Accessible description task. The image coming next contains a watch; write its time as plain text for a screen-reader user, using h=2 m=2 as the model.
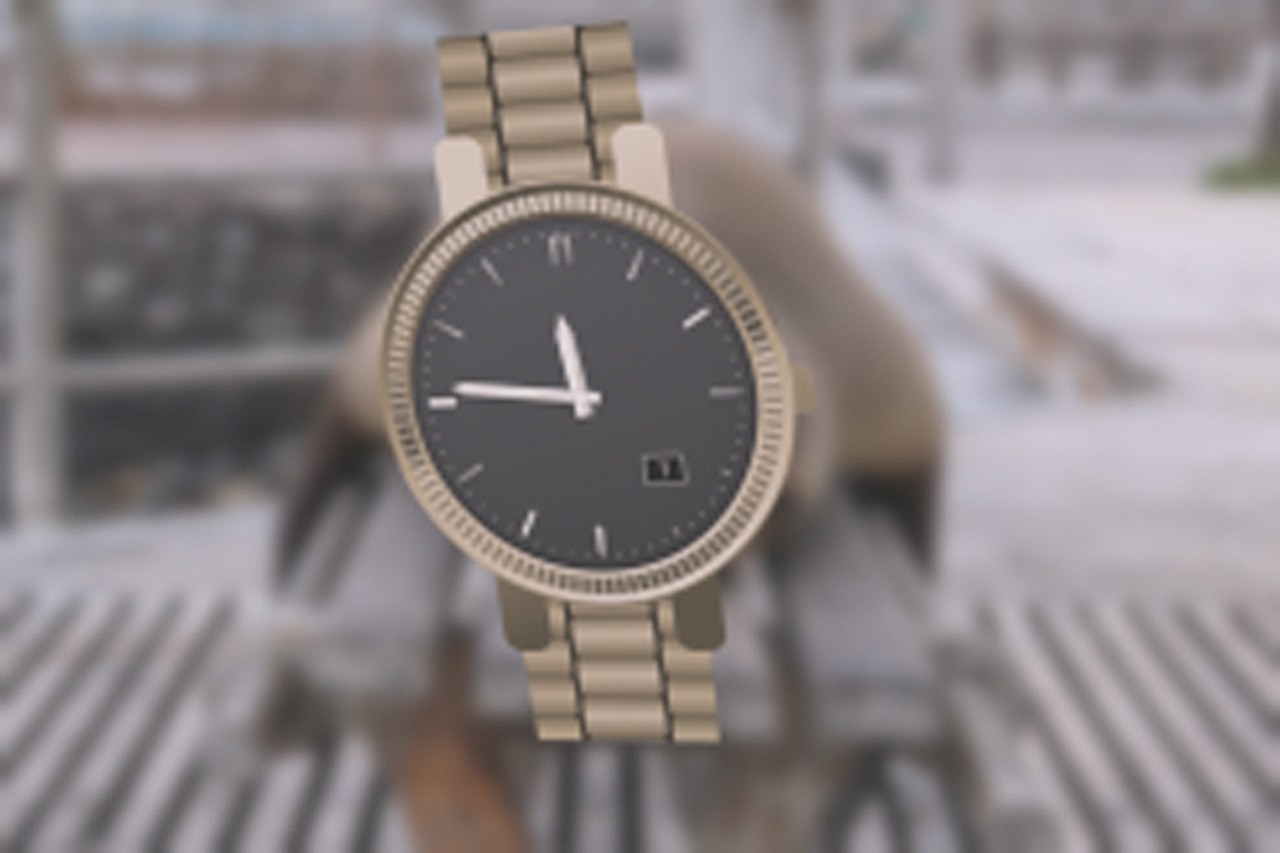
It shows h=11 m=46
